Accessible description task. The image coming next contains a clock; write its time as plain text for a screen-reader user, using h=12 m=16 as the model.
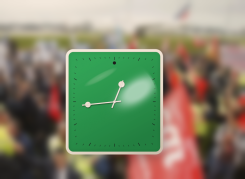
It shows h=12 m=44
